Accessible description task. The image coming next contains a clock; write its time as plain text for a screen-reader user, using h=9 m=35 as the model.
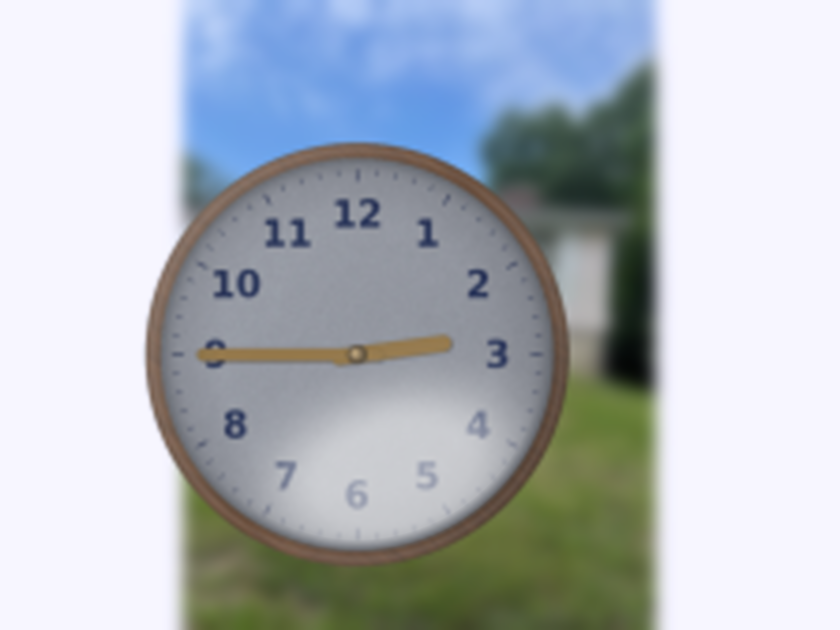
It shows h=2 m=45
